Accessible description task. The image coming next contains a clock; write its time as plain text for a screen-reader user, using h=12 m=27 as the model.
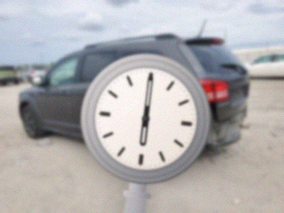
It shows h=6 m=0
